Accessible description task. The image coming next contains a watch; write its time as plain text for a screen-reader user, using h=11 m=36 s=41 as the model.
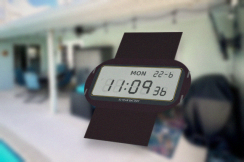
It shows h=11 m=9 s=36
